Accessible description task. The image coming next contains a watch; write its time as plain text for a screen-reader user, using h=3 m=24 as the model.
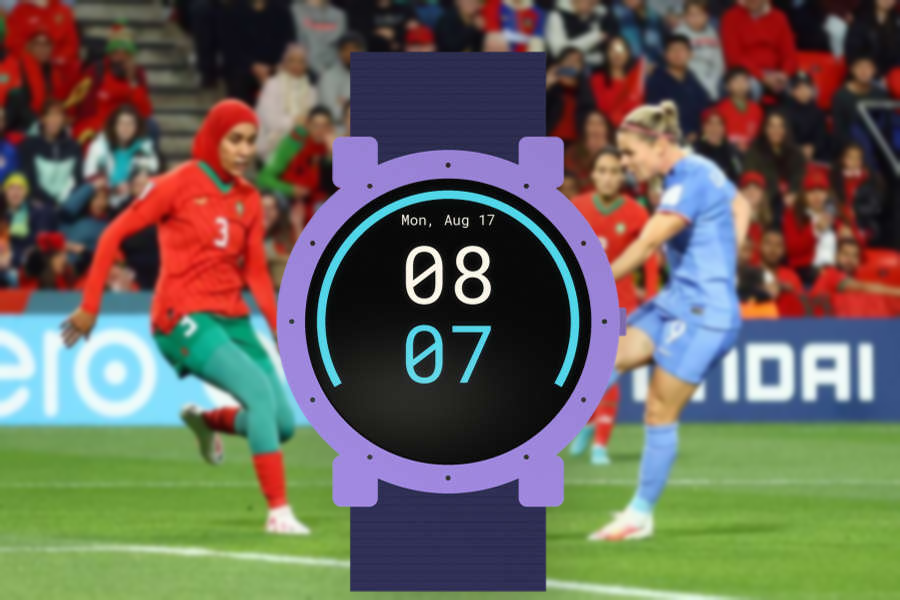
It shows h=8 m=7
